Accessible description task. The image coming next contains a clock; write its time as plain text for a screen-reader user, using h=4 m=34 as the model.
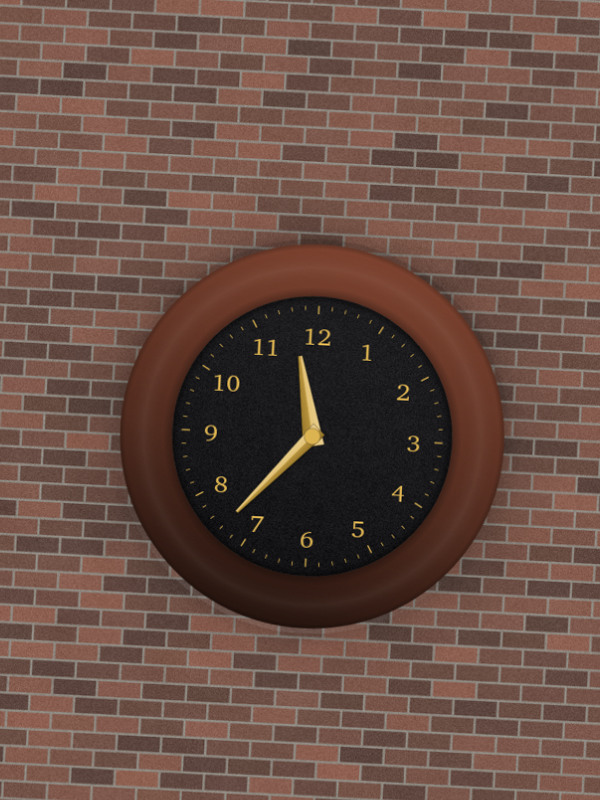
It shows h=11 m=37
